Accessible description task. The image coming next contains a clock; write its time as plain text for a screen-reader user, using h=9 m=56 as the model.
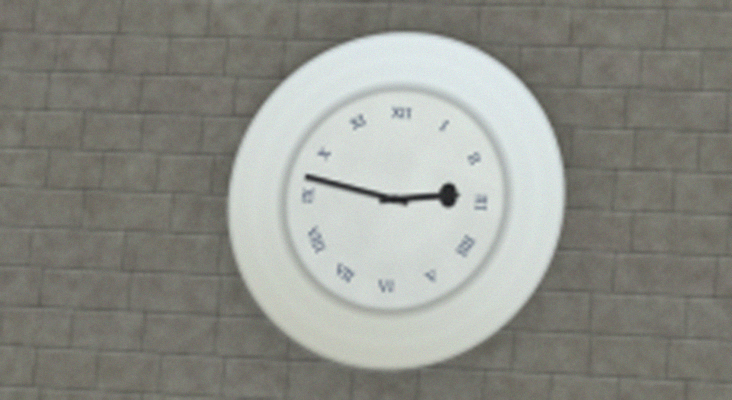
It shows h=2 m=47
